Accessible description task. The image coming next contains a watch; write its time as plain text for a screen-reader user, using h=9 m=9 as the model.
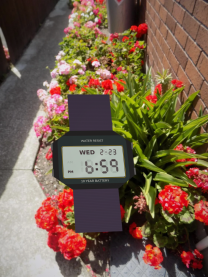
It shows h=6 m=59
